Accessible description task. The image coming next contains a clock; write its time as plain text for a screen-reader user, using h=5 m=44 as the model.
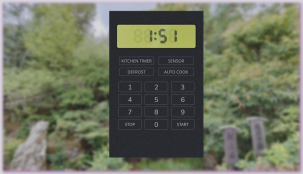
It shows h=1 m=51
